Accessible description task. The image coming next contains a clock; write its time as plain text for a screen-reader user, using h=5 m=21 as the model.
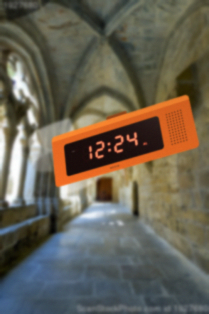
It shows h=12 m=24
